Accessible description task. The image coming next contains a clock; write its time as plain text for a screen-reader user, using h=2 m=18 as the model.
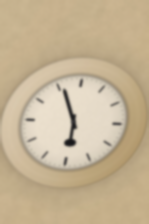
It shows h=5 m=56
